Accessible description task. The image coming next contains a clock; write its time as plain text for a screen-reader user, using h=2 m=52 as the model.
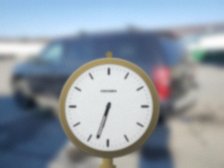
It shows h=6 m=33
